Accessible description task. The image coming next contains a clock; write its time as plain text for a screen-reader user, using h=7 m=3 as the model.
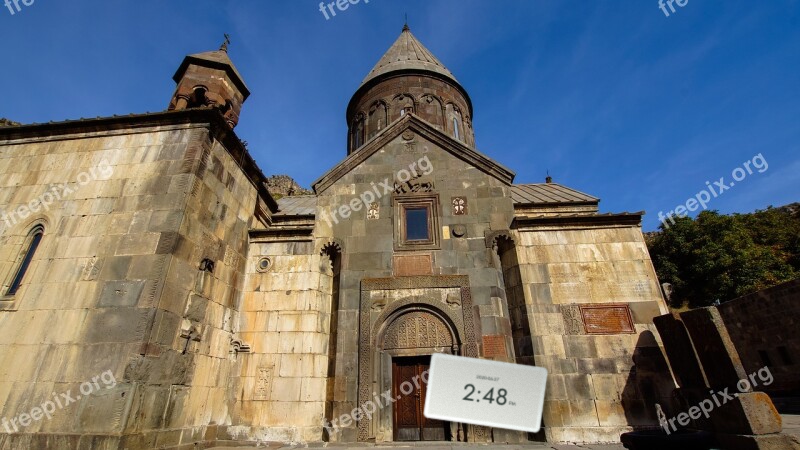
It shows h=2 m=48
